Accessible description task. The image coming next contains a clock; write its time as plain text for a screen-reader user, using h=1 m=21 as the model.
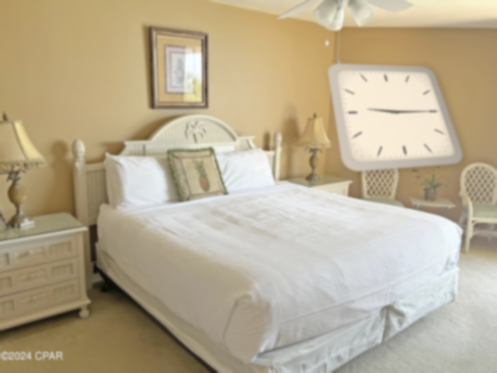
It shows h=9 m=15
